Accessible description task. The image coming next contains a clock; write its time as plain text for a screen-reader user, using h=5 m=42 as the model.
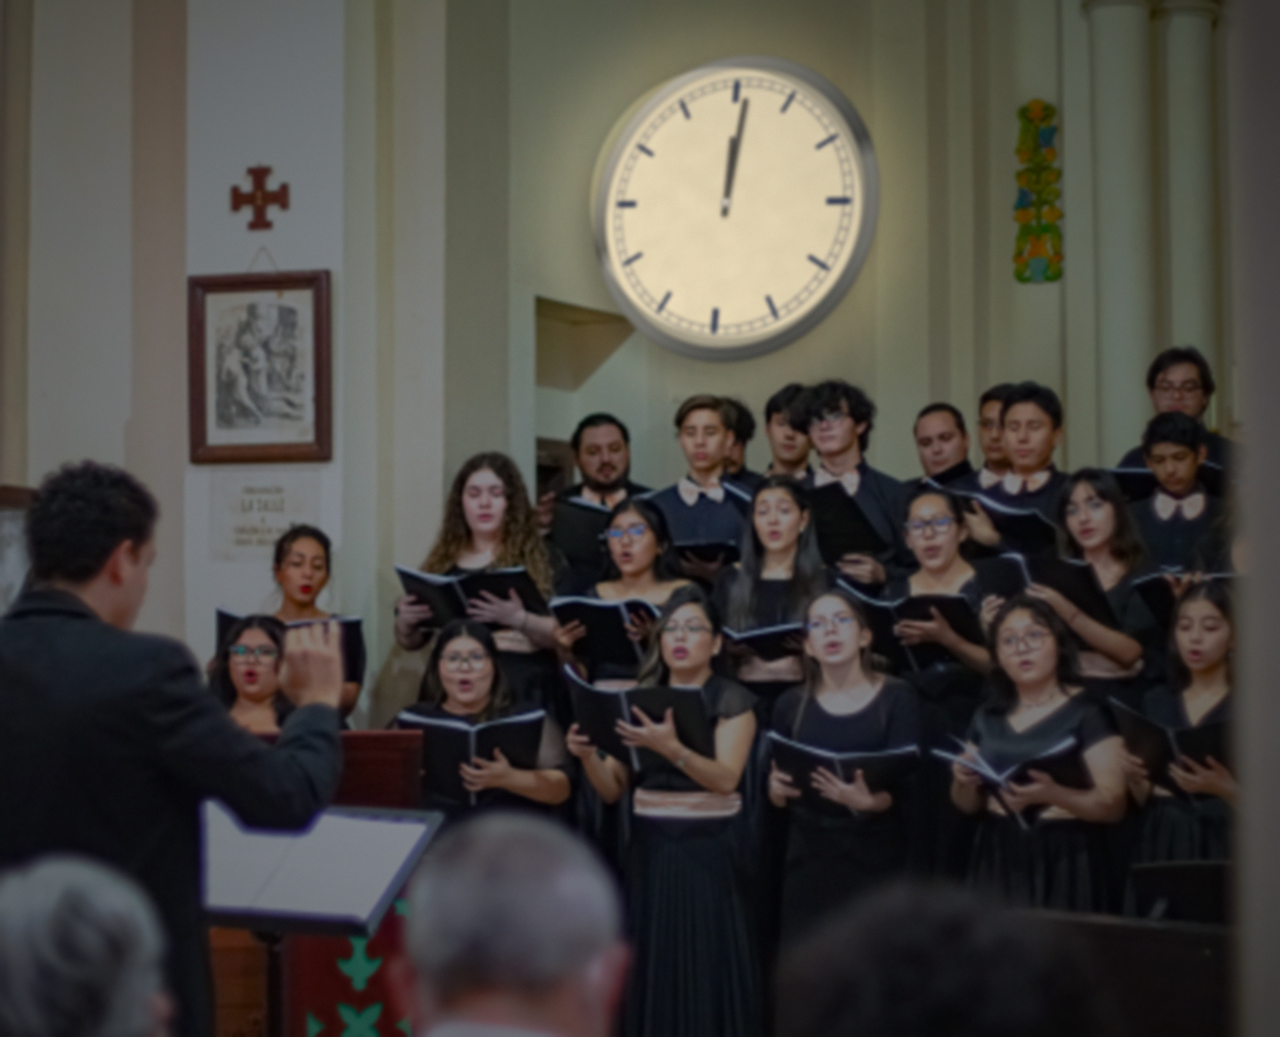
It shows h=12 m=1
